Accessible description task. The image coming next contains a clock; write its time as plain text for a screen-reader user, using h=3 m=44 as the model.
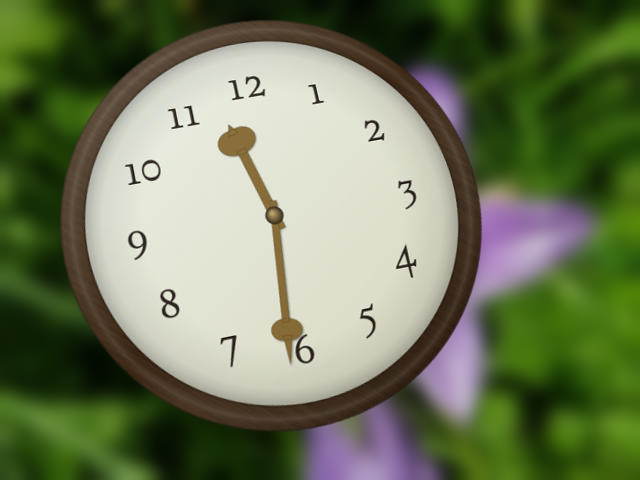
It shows h=11 m=31
